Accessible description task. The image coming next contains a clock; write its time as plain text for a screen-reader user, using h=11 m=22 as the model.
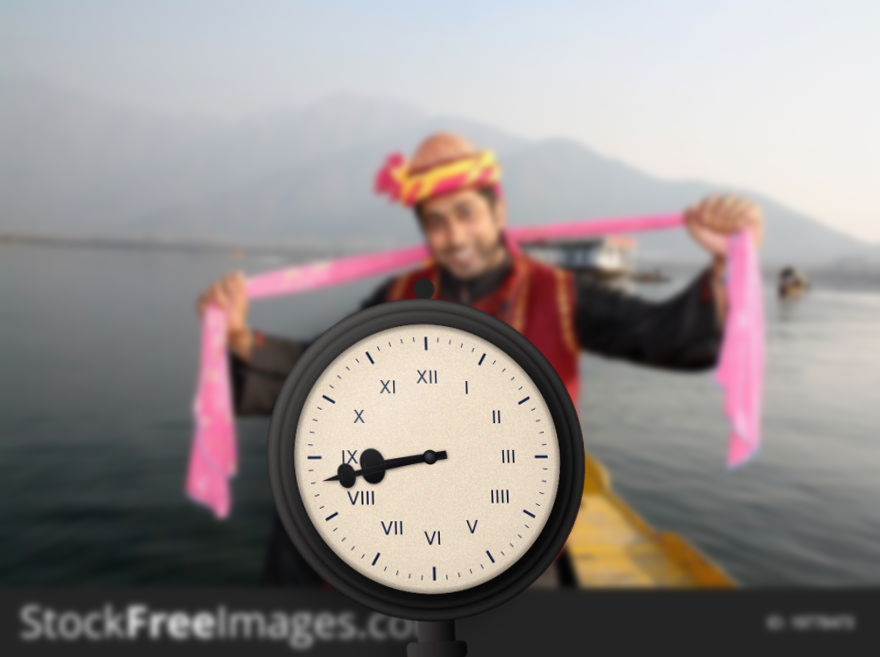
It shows h=8 m=43
